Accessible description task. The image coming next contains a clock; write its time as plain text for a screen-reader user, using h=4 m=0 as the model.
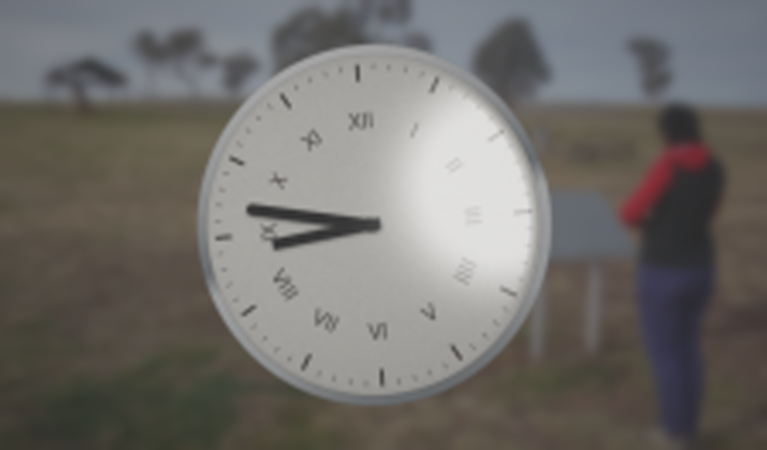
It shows h=8 m=47
